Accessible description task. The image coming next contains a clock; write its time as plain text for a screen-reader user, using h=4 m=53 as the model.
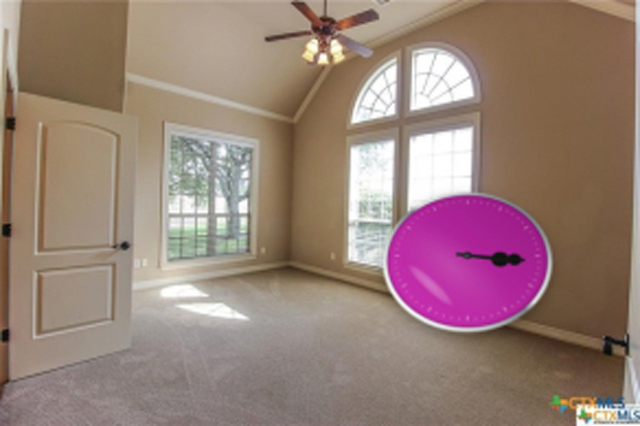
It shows h=3 m=16
